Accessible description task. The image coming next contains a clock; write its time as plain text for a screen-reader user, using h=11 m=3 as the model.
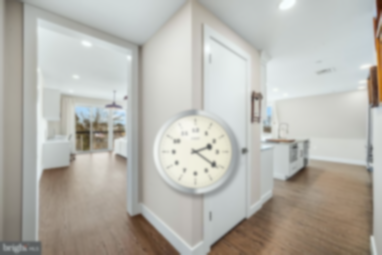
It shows h=2 m=21
